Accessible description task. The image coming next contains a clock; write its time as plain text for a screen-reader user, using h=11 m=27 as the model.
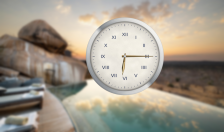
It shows h=6 m=15
